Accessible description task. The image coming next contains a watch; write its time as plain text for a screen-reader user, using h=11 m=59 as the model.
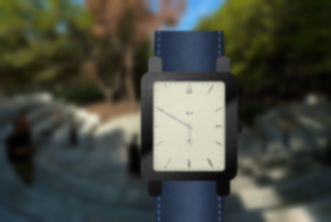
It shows h=5 m=50
